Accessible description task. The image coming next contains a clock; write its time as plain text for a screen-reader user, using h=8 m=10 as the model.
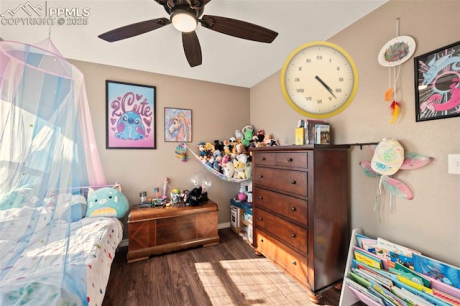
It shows h=4 m=23
